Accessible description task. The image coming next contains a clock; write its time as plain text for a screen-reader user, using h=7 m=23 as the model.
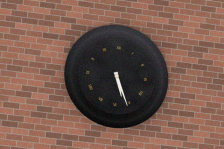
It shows h=5 m=26
